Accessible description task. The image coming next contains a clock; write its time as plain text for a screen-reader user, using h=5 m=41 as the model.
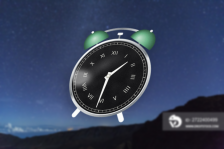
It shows h=1 m=31
